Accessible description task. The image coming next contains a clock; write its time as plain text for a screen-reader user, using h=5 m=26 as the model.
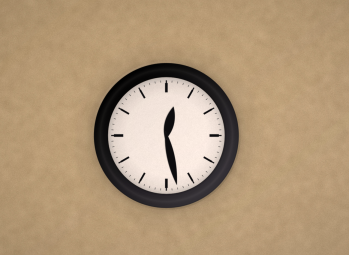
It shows h=12 m=28
